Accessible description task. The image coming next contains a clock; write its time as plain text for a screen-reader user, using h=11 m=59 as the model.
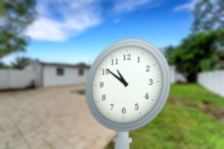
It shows h=10 m=51
